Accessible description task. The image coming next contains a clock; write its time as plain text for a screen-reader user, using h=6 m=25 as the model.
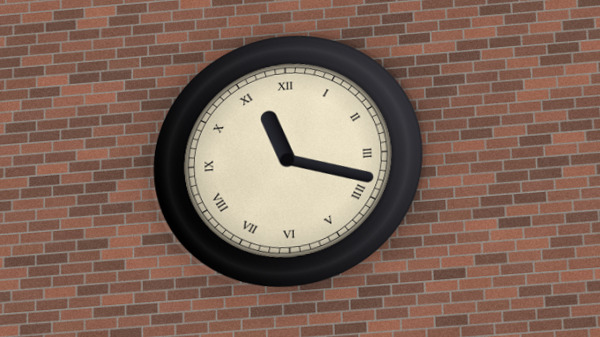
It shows h=11 m=18
